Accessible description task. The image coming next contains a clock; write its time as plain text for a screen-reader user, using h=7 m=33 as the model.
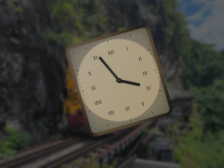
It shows h=3 m=56
